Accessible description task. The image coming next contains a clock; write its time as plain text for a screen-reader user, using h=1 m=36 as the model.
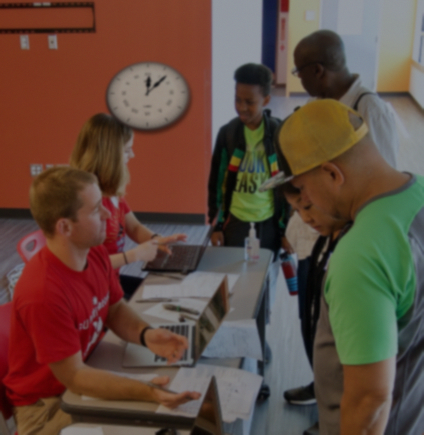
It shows h=12 m=7
